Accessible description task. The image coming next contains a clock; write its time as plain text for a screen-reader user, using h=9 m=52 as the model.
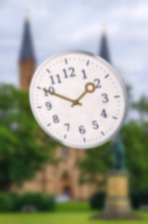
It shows h=1 m=50
